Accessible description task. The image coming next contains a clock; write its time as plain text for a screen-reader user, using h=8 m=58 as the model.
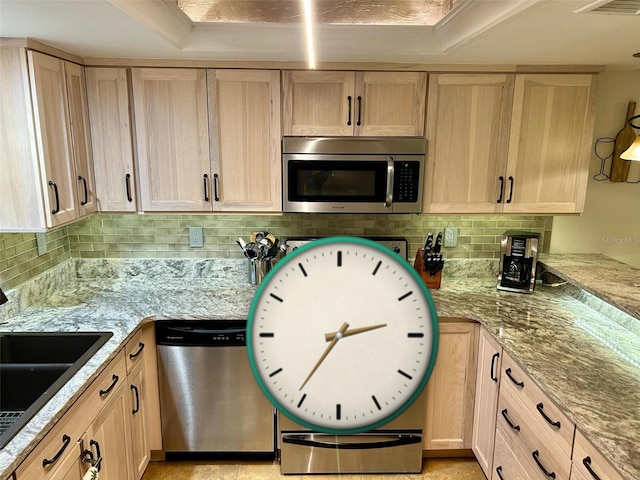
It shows h=2 m=36
